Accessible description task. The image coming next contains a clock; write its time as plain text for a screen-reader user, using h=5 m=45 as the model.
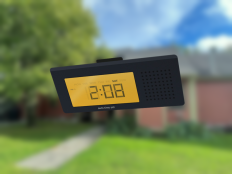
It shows h=2 m=8
